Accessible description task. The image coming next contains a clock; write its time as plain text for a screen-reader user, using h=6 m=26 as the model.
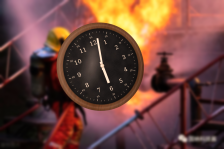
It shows h=6 m=2
